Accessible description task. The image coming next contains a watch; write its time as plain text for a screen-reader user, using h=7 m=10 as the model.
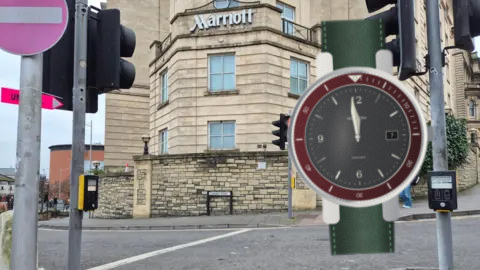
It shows h=11 m=59
